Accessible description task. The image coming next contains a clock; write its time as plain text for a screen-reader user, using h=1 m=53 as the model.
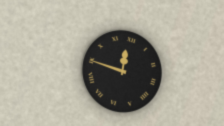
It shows h=11 m=45
